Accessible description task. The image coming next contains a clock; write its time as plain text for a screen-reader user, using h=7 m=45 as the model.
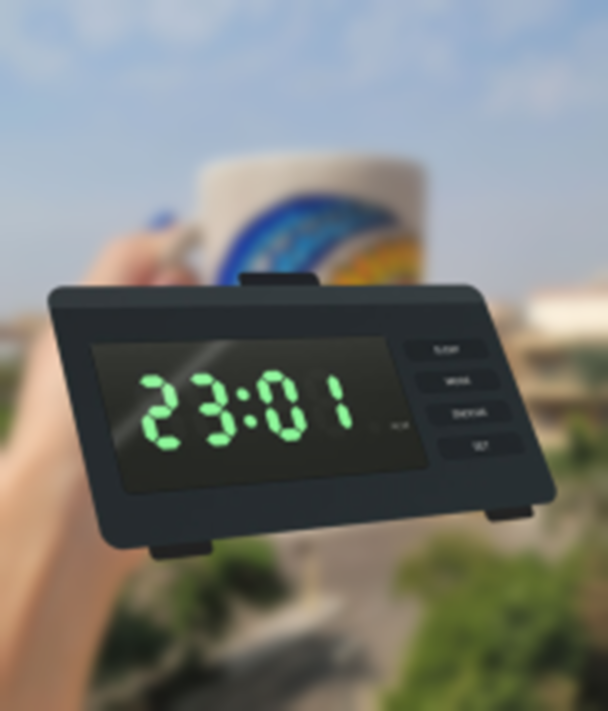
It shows h=23 m=1
